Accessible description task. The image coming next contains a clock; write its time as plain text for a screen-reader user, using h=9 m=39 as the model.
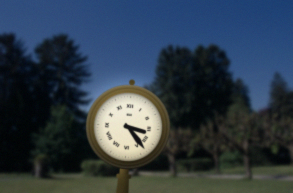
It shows h=3 m=23
